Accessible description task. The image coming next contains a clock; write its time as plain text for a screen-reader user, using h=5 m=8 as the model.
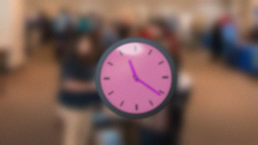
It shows h=11 m=21
